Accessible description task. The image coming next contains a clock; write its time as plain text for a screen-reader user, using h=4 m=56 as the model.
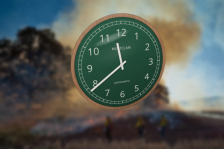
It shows h=11 m=39
